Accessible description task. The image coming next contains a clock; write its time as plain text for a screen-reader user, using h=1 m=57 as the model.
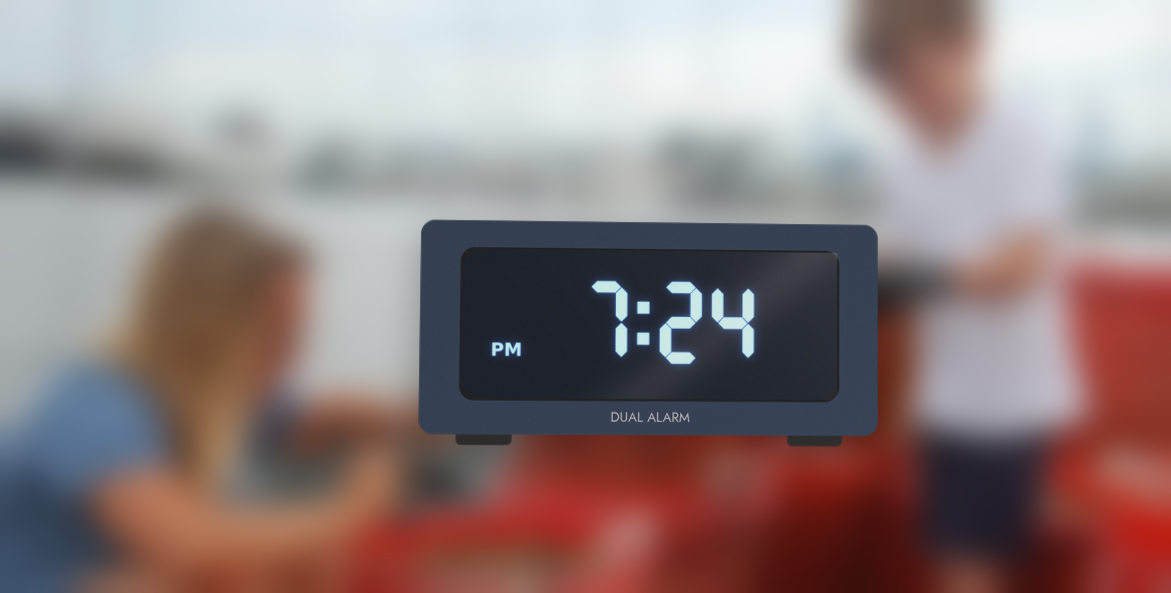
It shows h=7 m=24
